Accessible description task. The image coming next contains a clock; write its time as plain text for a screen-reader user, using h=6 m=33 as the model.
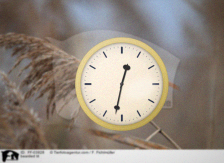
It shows h=12 m=32
